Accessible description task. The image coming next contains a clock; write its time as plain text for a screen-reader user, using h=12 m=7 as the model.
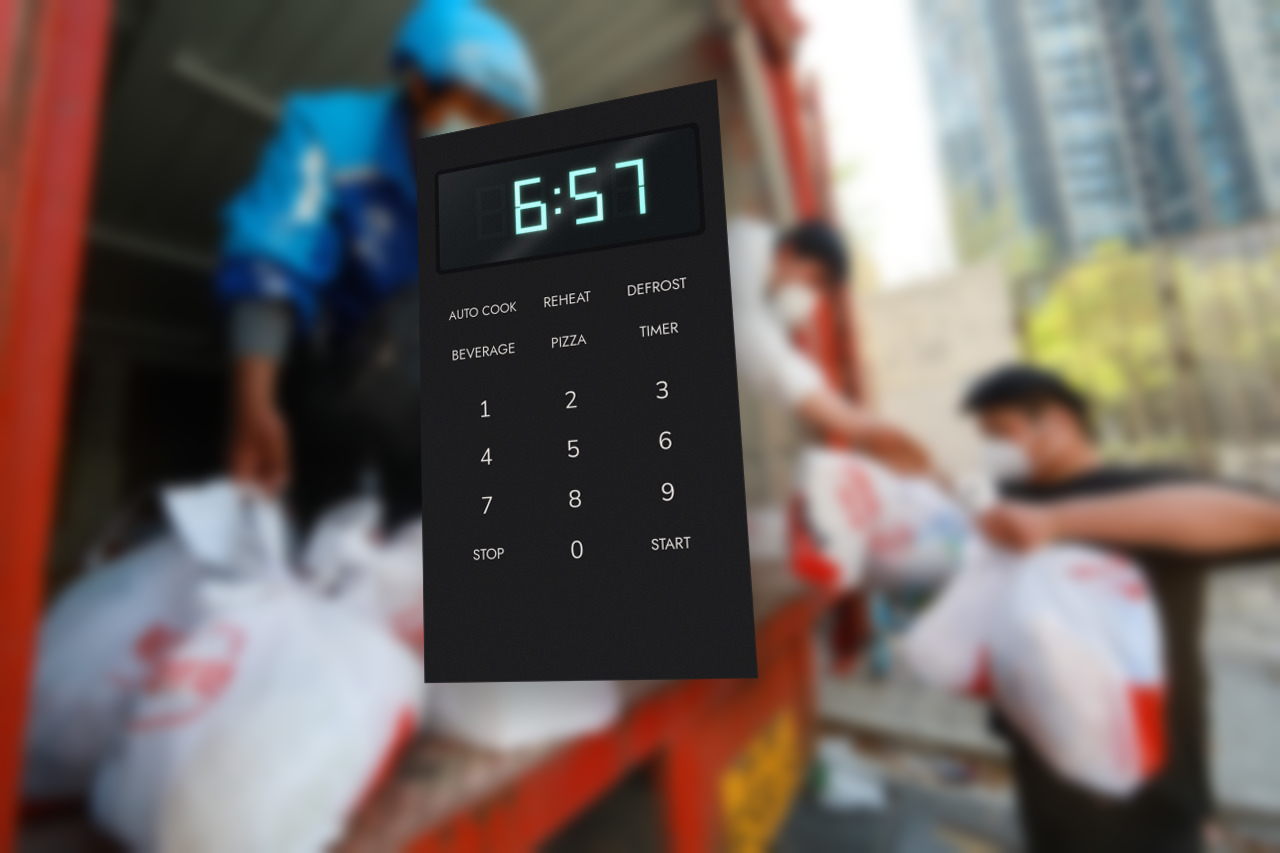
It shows h=6 m=57
